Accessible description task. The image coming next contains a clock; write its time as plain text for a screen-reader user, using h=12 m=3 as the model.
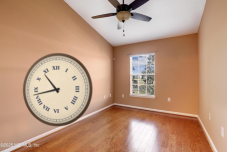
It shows h=10 m=43
